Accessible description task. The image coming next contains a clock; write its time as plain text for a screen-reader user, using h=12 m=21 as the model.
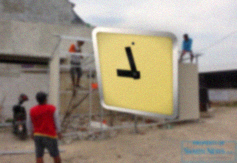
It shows h=8 m=58
